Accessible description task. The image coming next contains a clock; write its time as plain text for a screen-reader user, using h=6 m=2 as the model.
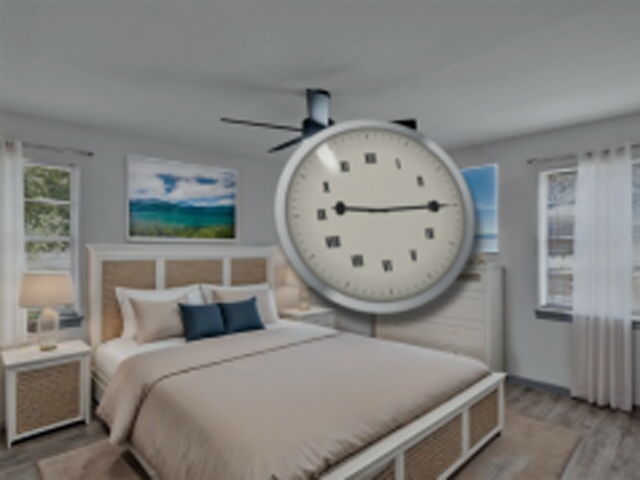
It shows h=9 m=15
